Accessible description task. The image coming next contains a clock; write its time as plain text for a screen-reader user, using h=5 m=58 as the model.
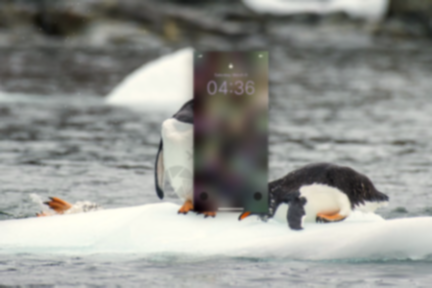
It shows h=4 m=36
